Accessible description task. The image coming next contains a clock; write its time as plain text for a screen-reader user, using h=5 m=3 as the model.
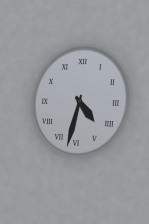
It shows h=4 m=32
